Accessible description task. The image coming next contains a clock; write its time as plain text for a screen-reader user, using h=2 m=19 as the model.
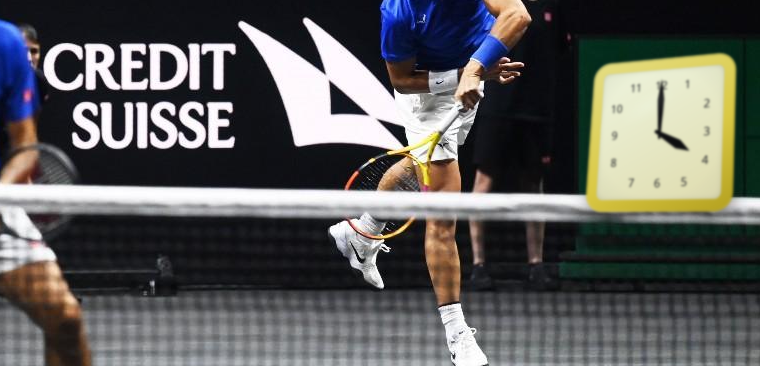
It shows h=4 m=0
